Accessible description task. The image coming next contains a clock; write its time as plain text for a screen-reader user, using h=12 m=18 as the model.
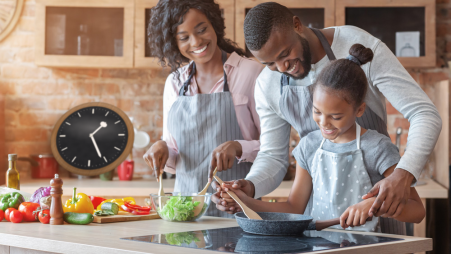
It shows h=1 m=26
